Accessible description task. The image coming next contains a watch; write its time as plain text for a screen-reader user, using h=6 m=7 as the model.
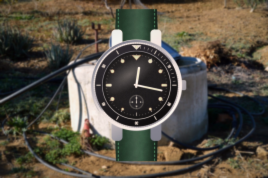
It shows h=12 m=17
